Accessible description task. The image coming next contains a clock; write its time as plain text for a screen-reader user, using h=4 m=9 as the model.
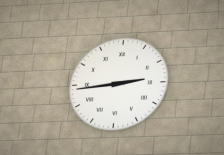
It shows h=2 m=44
